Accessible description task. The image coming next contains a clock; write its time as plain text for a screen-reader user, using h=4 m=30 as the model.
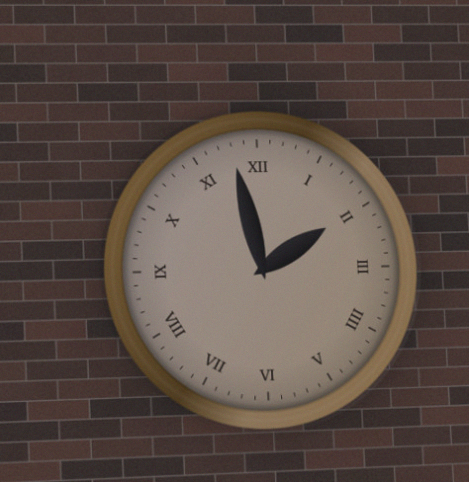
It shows h=1 m=58
